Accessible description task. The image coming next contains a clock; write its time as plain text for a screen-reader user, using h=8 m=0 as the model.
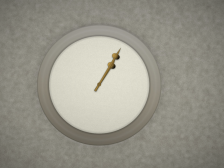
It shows h=1 m=5
